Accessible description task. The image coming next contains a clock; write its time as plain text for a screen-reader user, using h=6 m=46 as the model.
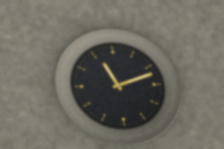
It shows h=11 m=12
